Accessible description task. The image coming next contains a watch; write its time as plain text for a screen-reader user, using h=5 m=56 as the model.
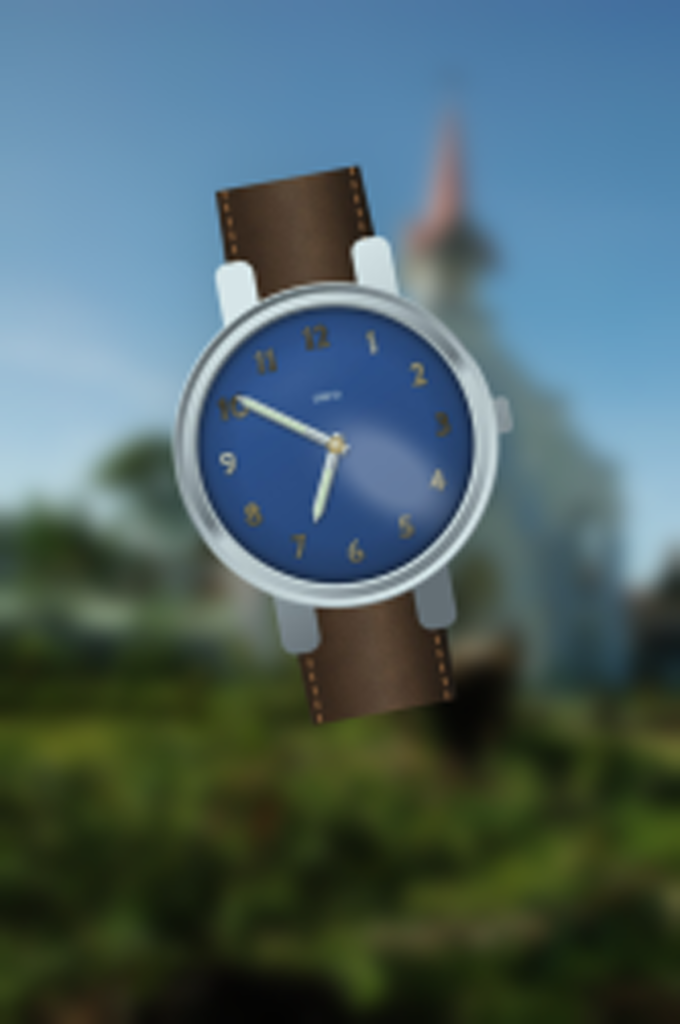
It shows h=6 m=51
